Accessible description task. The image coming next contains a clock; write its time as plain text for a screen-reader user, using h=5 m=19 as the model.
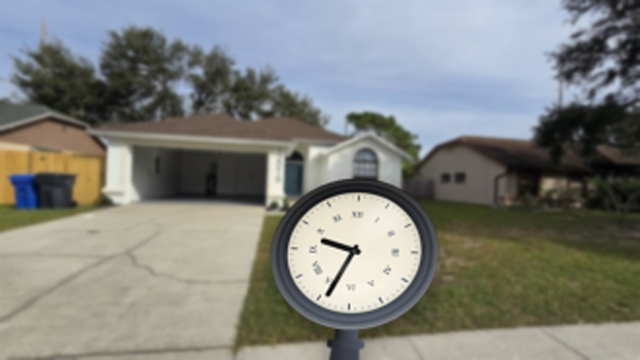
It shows h=9 m=34
